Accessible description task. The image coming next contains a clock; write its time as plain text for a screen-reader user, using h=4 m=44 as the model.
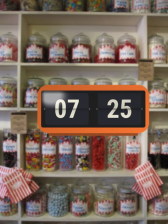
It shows h=7 m=25
